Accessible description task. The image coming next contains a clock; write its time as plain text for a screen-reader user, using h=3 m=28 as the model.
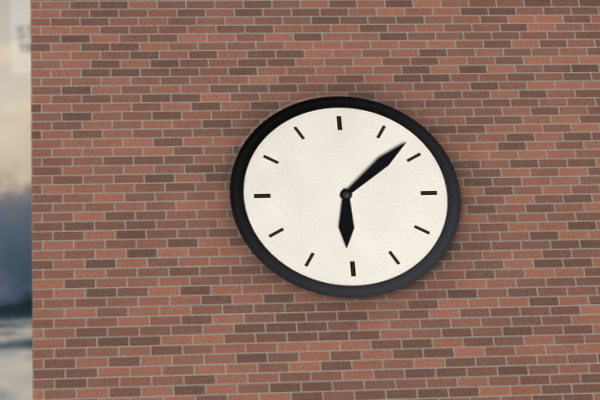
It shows h=6 m=8
